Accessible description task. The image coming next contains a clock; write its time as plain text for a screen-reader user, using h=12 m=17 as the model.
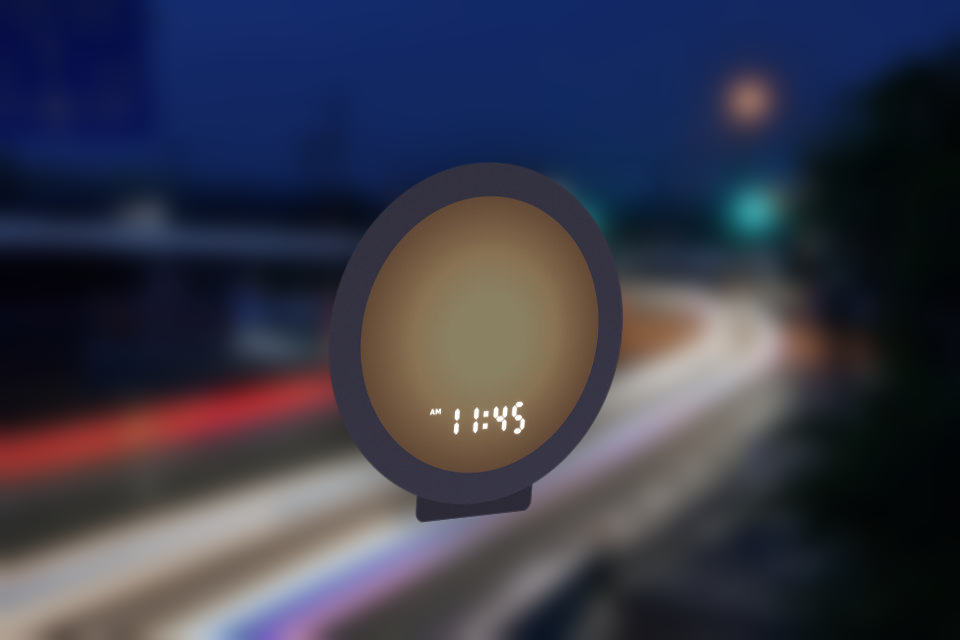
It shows h=11 m=45
